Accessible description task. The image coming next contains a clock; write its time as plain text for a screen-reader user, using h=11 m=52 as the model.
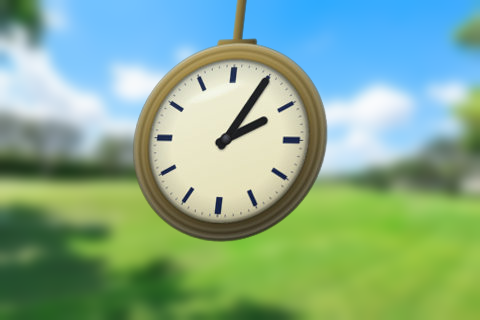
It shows h=2 m=5
